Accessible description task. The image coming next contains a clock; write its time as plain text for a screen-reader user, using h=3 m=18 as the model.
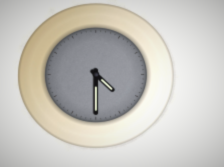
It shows h=4 m=30
